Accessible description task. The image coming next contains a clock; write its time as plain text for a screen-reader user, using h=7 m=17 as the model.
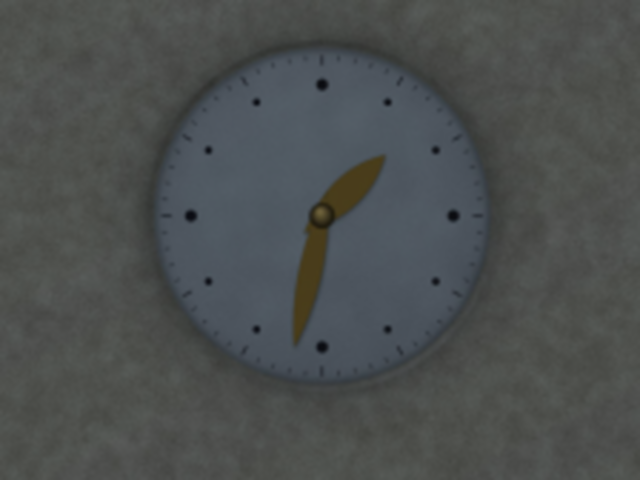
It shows h=1 m=32
